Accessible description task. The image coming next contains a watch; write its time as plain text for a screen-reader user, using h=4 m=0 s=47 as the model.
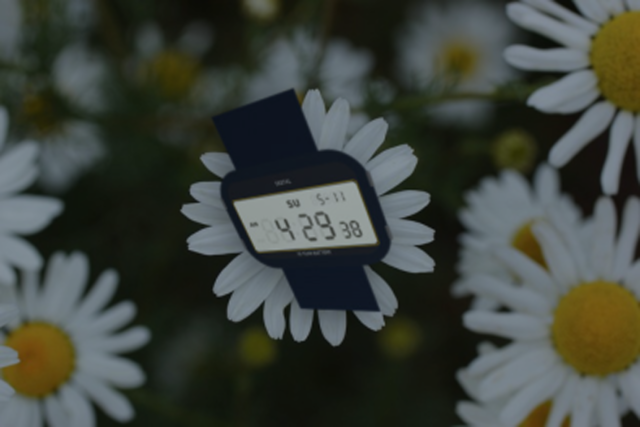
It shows h=4 m=29 s=38
